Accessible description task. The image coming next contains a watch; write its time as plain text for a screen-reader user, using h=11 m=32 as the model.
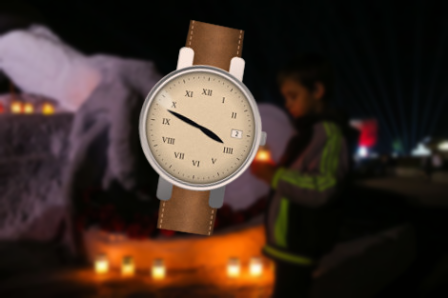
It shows h=3 m=48
